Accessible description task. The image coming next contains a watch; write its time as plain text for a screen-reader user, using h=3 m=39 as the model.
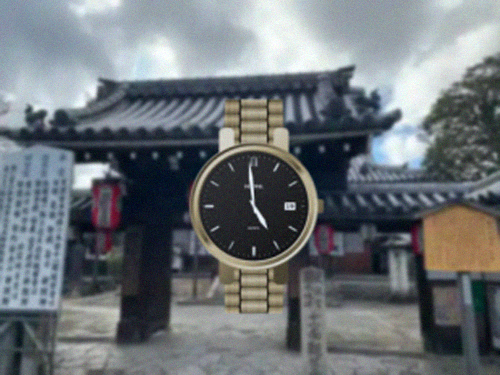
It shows h=4 m=59
